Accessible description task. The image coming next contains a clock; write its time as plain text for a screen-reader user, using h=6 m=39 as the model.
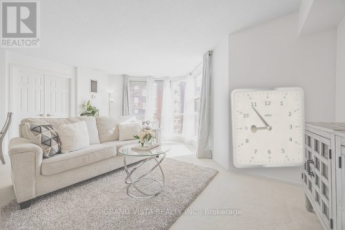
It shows h=8 m=54
